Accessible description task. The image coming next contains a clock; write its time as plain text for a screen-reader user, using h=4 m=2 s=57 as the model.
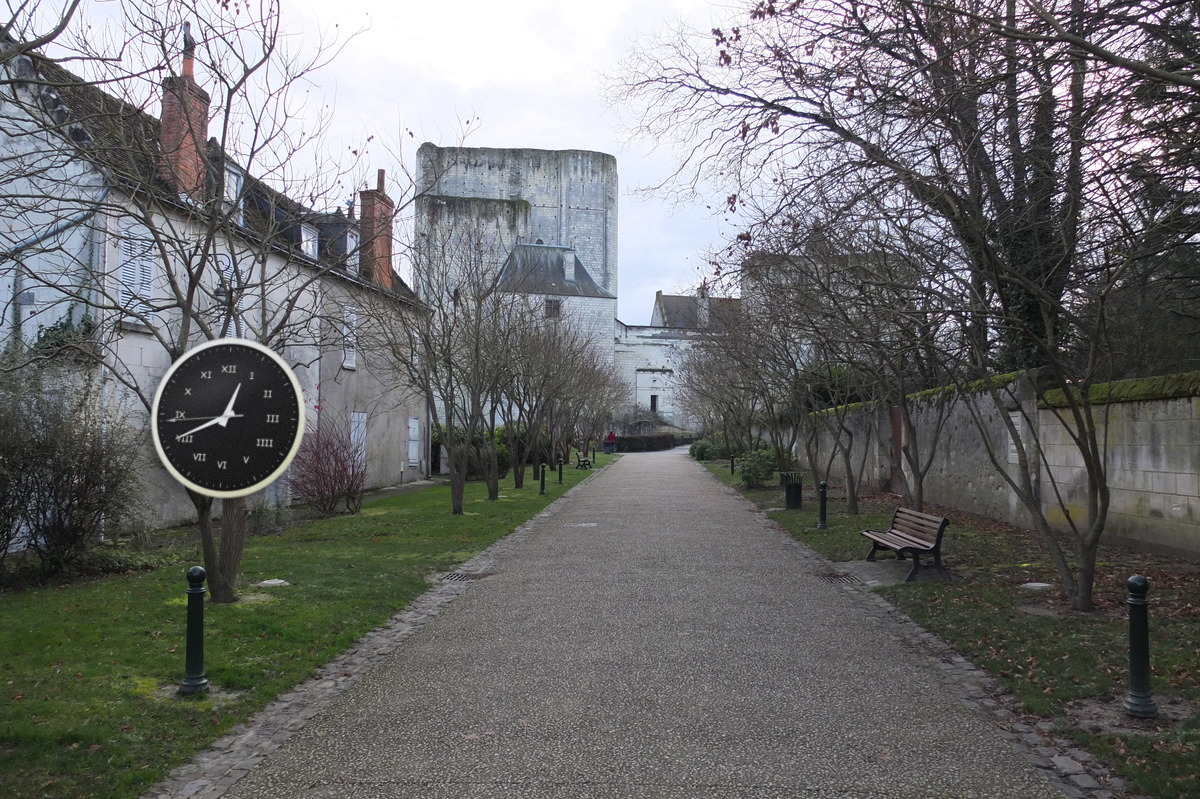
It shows h=12 m=40 s=44
